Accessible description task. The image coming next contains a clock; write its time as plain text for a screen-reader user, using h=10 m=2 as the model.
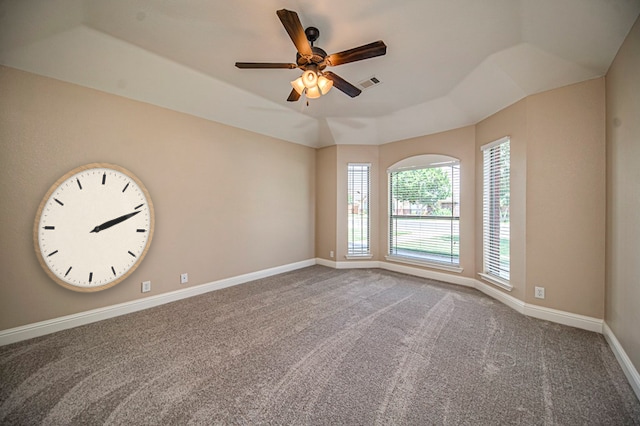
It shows h=2 m=11
